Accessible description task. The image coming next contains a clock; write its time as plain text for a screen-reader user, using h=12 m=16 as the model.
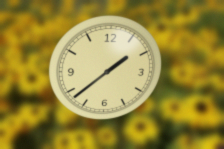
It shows h=1 m=38
